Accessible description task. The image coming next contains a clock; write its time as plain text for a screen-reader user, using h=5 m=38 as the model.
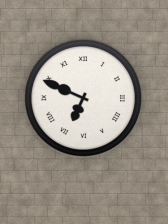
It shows h=6 m=49
